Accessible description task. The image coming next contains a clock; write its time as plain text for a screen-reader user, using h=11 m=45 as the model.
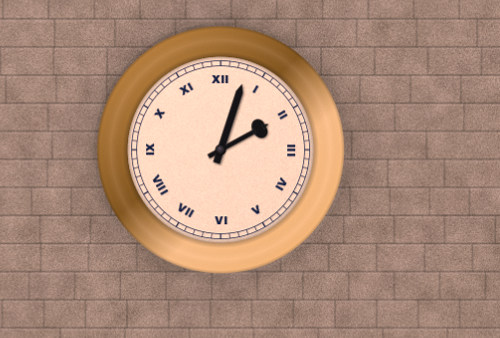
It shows h=2 m=3
